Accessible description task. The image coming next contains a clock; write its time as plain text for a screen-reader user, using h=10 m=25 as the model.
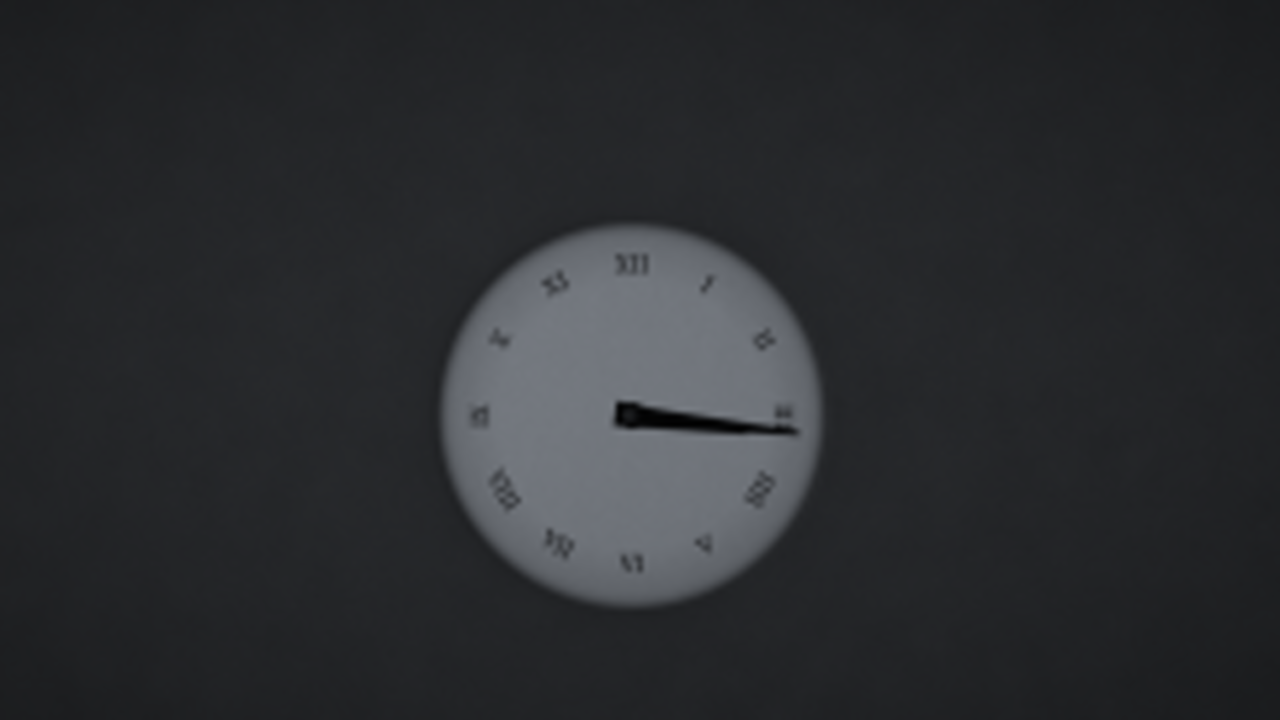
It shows h=3 m=16
